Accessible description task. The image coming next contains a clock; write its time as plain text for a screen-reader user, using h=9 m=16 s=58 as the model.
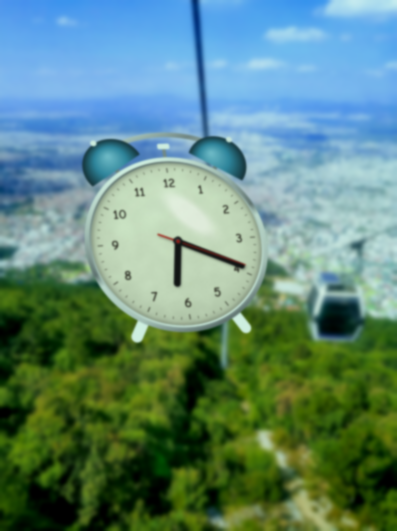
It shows h=6 m=19 s=19
